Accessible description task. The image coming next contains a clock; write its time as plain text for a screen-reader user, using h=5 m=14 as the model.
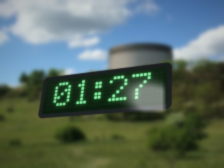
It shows h=1 m=27
